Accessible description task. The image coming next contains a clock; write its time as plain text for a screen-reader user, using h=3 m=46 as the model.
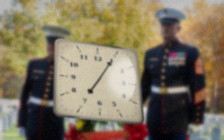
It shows h=7 m=5
